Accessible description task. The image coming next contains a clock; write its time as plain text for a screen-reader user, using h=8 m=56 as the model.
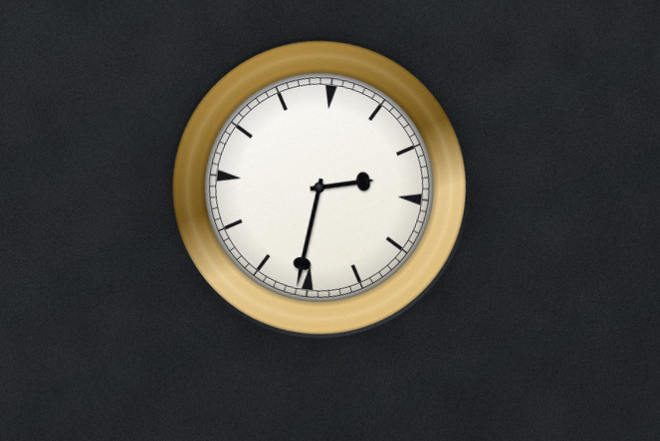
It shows h=2 m=31
